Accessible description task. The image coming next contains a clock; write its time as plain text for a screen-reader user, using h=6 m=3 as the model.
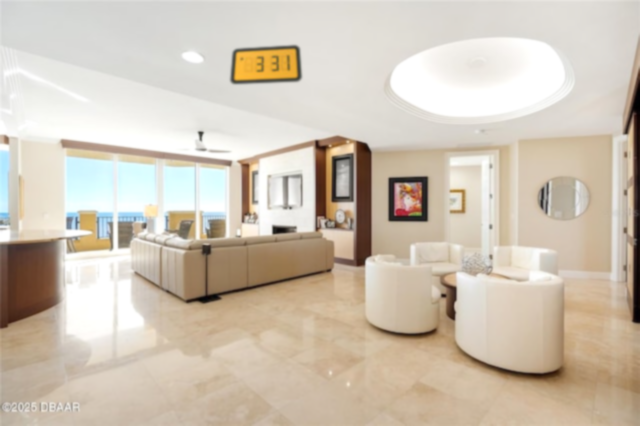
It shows h=3 m=31
